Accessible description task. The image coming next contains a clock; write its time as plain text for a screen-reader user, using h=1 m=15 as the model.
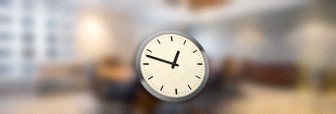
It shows h=12 m=48
